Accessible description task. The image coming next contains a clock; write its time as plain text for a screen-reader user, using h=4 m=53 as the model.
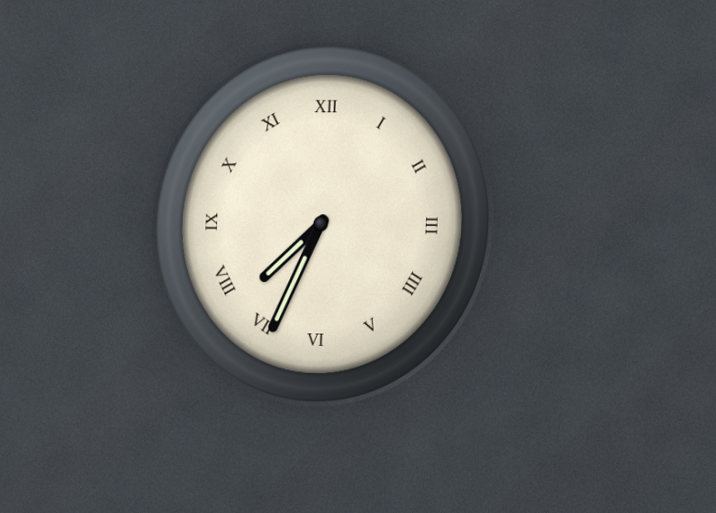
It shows h=7 m=34
